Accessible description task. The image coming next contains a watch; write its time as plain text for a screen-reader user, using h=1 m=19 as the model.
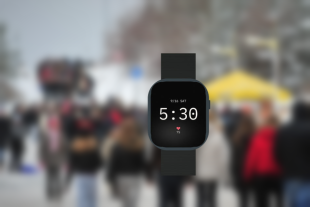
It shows h=5 m=30
